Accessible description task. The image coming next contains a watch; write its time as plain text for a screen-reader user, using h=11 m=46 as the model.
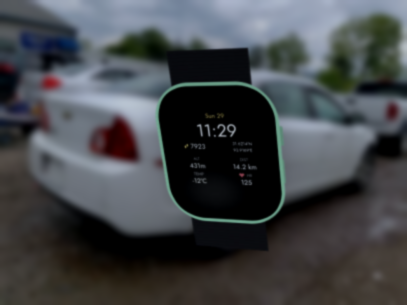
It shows h=11 m=29
